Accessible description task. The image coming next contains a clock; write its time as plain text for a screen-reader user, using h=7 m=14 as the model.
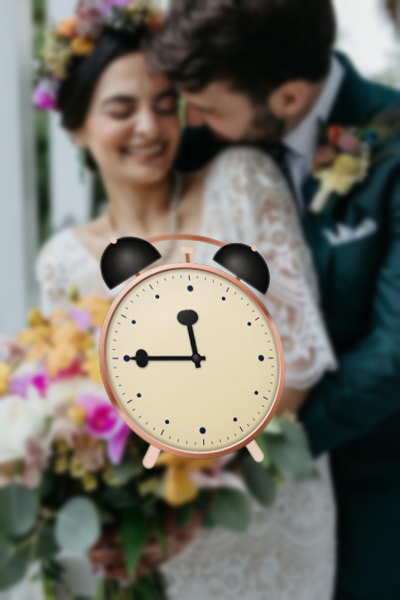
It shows h=11 m=45
